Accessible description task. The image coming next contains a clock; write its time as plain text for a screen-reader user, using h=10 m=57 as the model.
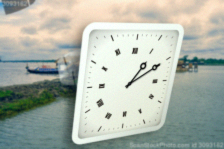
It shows h=1 m=10
